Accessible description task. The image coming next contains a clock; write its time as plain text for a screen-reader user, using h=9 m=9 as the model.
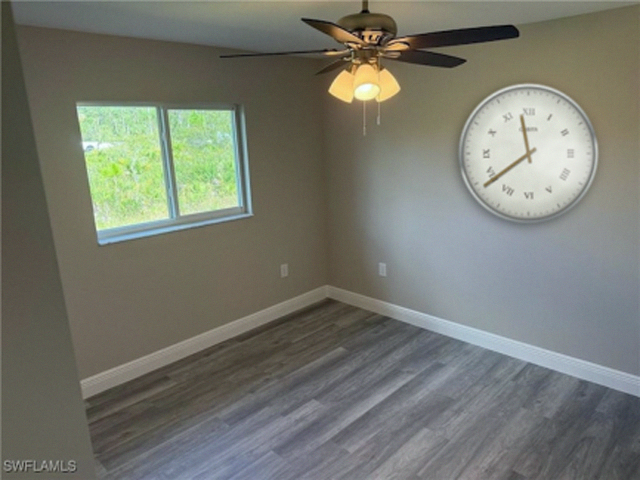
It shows h=11 m=39
